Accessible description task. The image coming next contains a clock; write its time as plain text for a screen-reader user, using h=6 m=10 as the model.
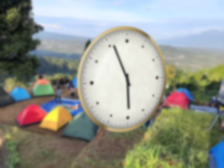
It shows h=5 m=56
